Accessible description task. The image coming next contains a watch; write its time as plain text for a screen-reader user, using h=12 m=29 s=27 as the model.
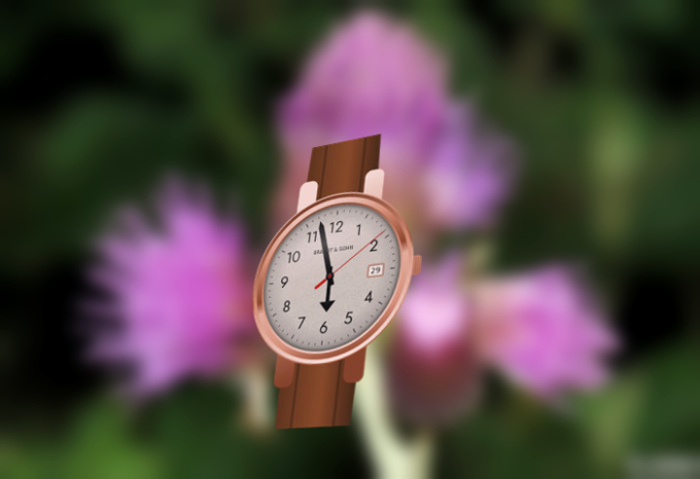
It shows h=5 m=57 s=9
